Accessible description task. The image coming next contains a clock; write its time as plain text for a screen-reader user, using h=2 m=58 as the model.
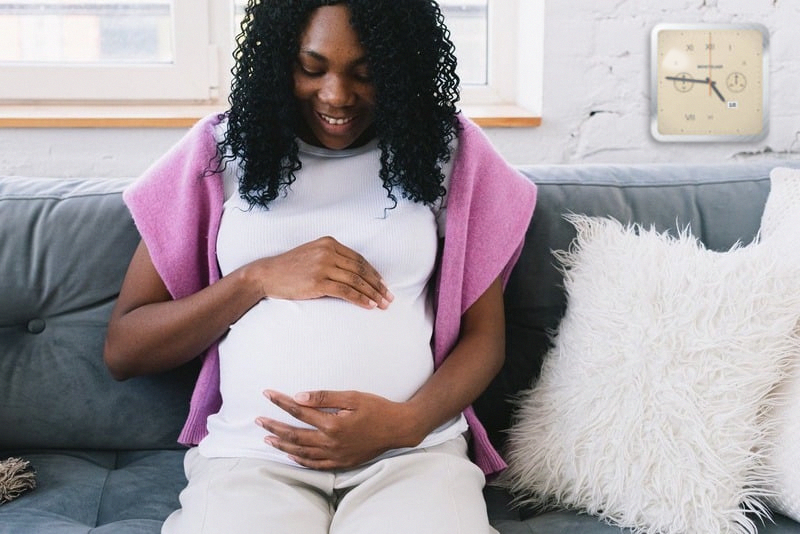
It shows h=4 m=46
